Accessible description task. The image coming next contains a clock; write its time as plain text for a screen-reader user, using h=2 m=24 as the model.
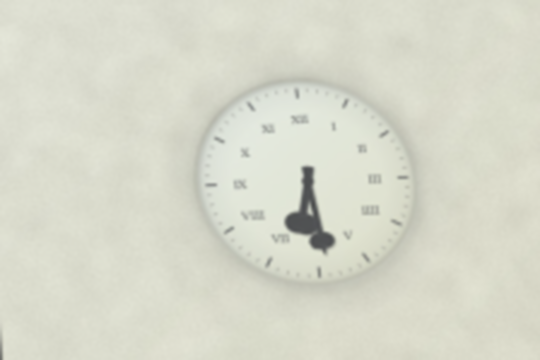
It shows h=6 m=29
